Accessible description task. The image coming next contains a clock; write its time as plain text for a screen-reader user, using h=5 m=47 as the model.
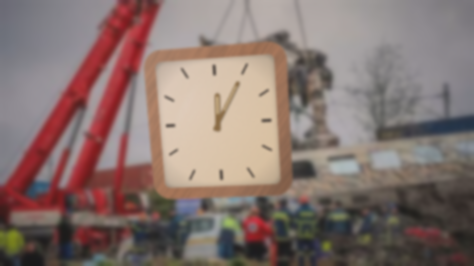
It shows h=12 m=5
